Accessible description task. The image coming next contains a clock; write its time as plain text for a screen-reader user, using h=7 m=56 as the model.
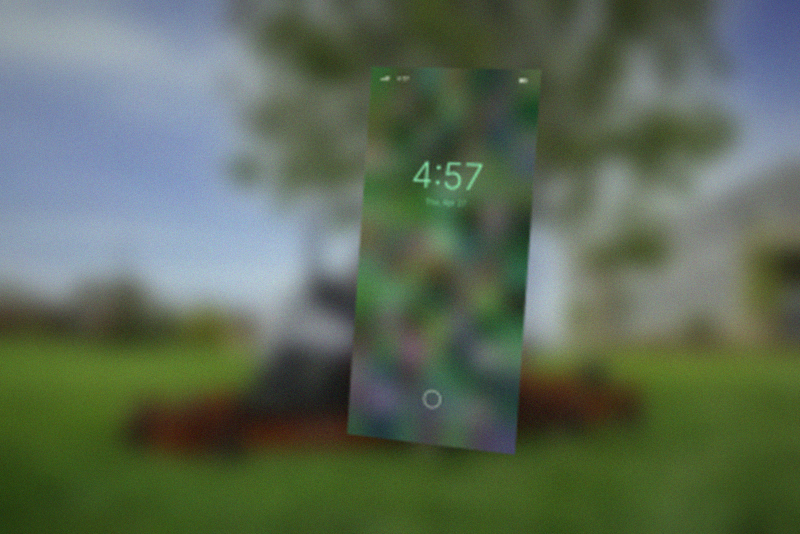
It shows h=4 m=57
